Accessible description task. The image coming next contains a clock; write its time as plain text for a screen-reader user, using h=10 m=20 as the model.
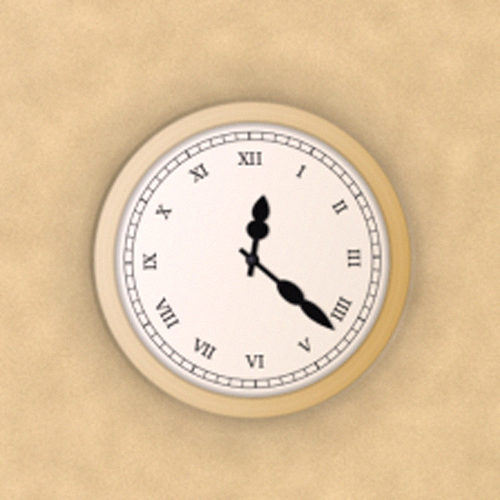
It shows h=12 m=22
